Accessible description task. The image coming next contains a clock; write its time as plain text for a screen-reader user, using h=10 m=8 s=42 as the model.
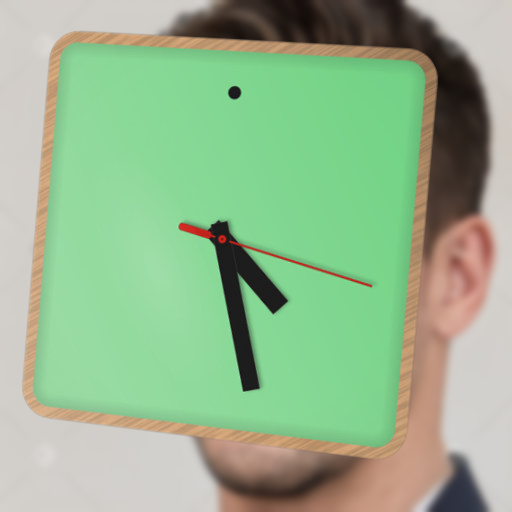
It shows h=4 m=27 s=17
